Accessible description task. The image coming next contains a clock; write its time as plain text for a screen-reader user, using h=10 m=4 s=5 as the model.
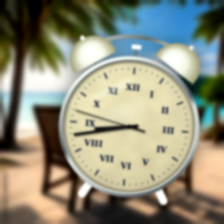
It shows h=8 m=42 s=47
